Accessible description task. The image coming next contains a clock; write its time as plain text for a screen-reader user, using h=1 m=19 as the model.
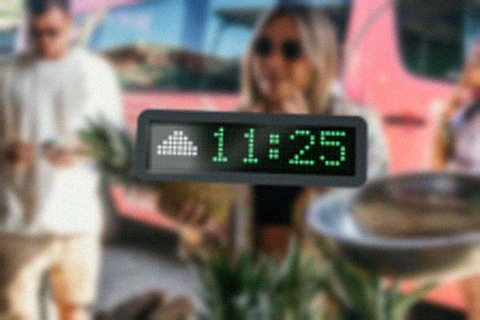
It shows h=11 m=25
